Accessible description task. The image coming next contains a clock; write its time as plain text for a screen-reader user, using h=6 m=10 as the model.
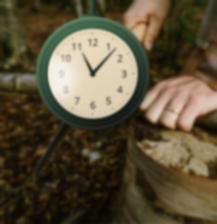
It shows h=11 m=7
